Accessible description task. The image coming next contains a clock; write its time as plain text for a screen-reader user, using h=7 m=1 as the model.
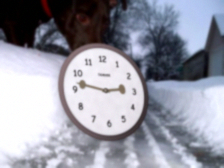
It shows h=2 m=47
